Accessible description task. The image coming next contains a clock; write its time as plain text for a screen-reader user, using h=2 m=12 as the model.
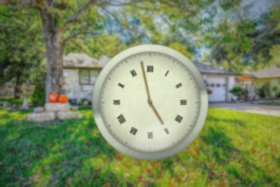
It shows h=4 m=58
